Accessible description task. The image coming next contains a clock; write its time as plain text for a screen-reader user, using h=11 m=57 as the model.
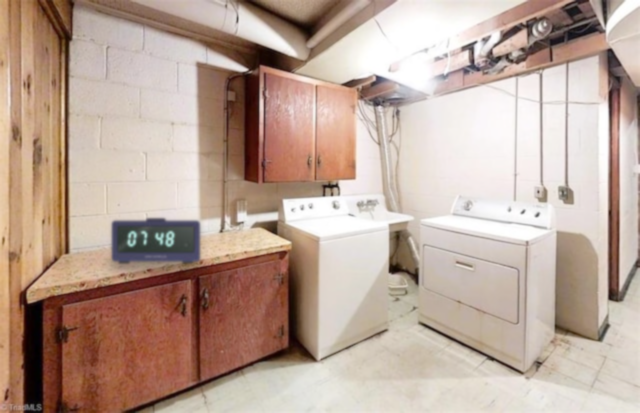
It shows h=7 m=48
